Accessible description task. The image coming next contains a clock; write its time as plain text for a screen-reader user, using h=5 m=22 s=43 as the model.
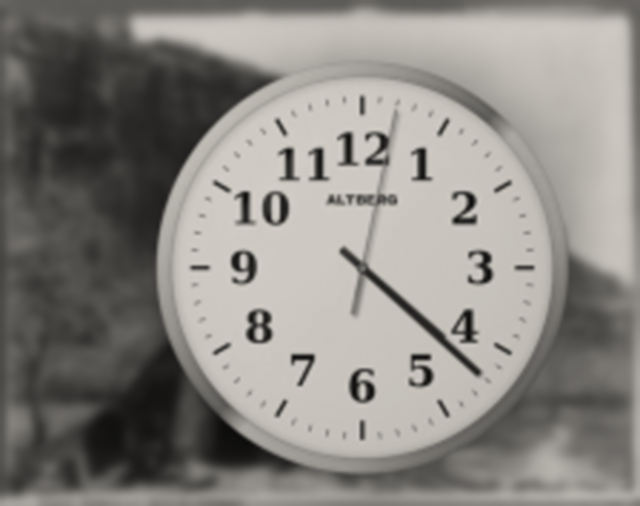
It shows h=4 m=22 s=2
